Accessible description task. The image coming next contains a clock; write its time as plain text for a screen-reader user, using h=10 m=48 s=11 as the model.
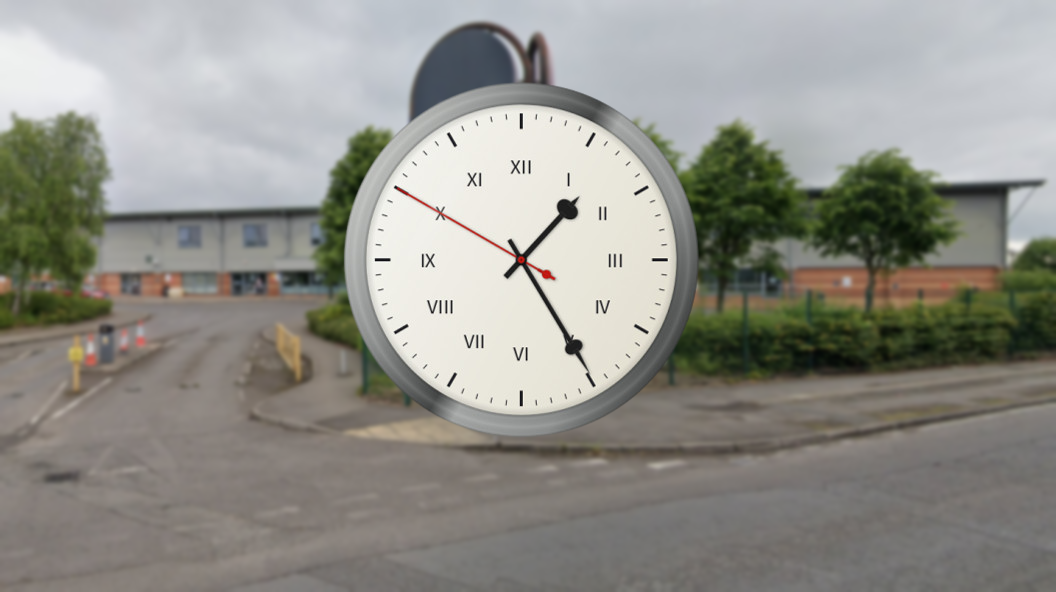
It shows h=1 m=24 s=50
